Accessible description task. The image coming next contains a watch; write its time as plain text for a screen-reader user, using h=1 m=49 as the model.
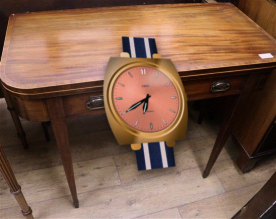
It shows h=6 m=40
